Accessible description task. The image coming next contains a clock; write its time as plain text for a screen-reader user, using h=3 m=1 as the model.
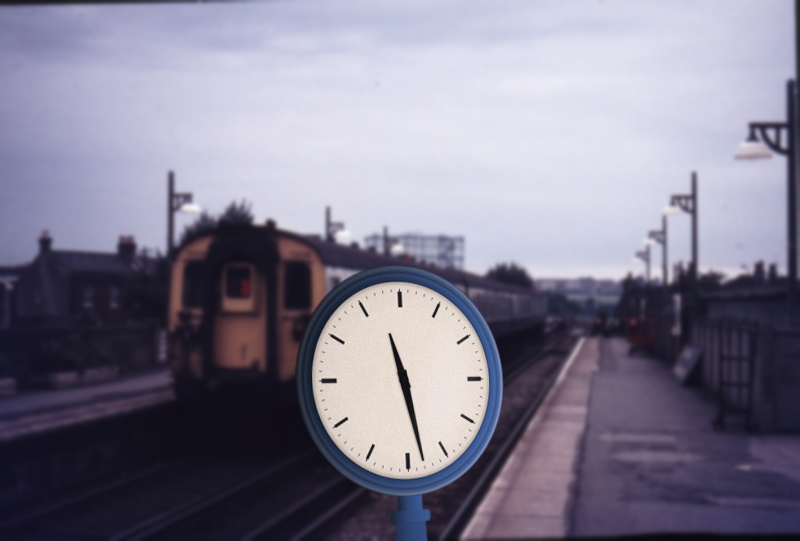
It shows h=11 m=28
